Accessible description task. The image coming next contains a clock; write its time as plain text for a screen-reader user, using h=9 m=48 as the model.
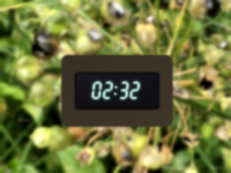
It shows h=2 m=32
